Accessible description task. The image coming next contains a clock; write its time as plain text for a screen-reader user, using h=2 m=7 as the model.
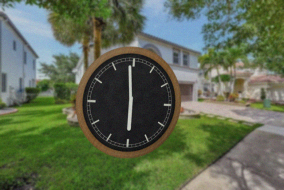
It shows h=5 m=59
